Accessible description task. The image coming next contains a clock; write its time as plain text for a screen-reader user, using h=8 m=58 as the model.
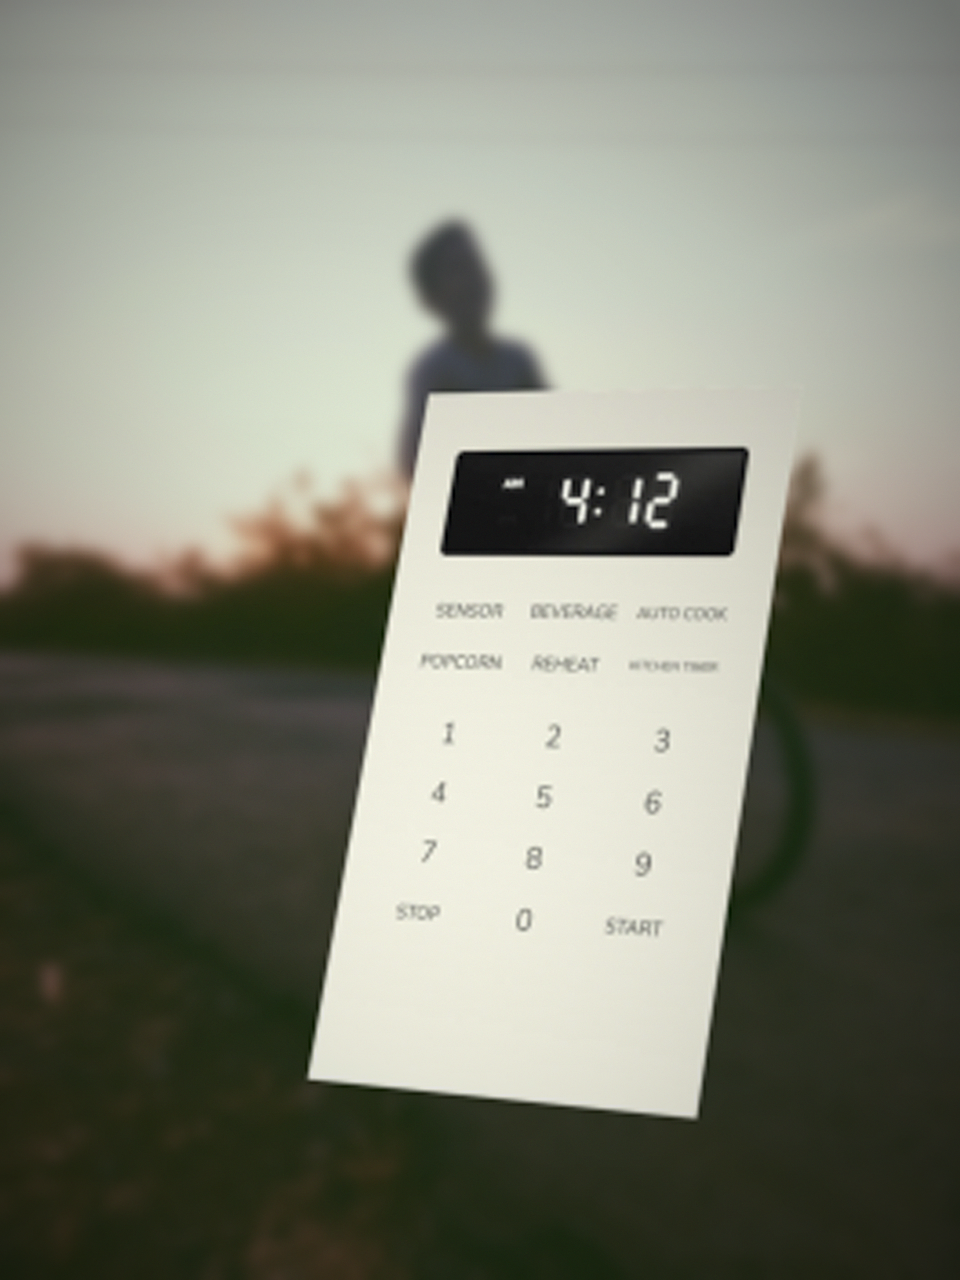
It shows h=4 m=12
